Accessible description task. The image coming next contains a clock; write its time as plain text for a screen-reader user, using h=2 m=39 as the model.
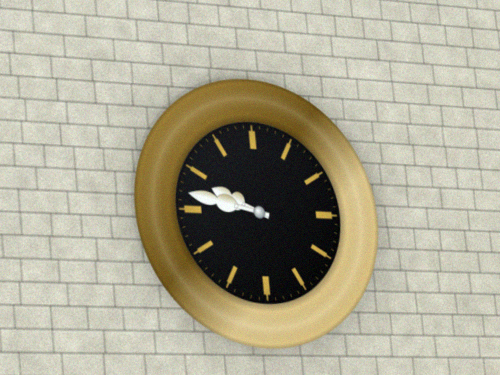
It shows h=9 m=47
